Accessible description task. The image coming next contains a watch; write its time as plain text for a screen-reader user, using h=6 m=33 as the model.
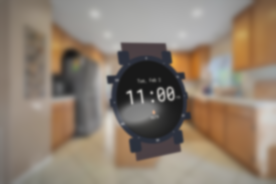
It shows h=11 m=0
